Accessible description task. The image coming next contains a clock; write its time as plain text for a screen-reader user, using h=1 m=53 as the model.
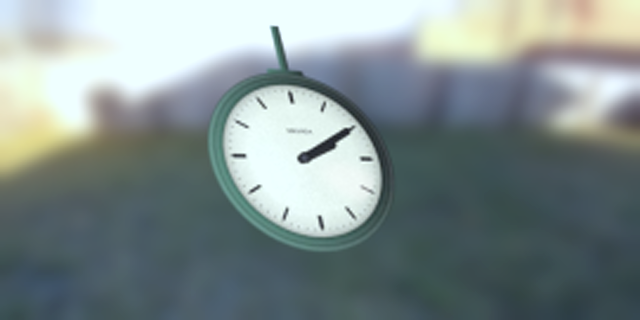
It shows h=2 m=10
